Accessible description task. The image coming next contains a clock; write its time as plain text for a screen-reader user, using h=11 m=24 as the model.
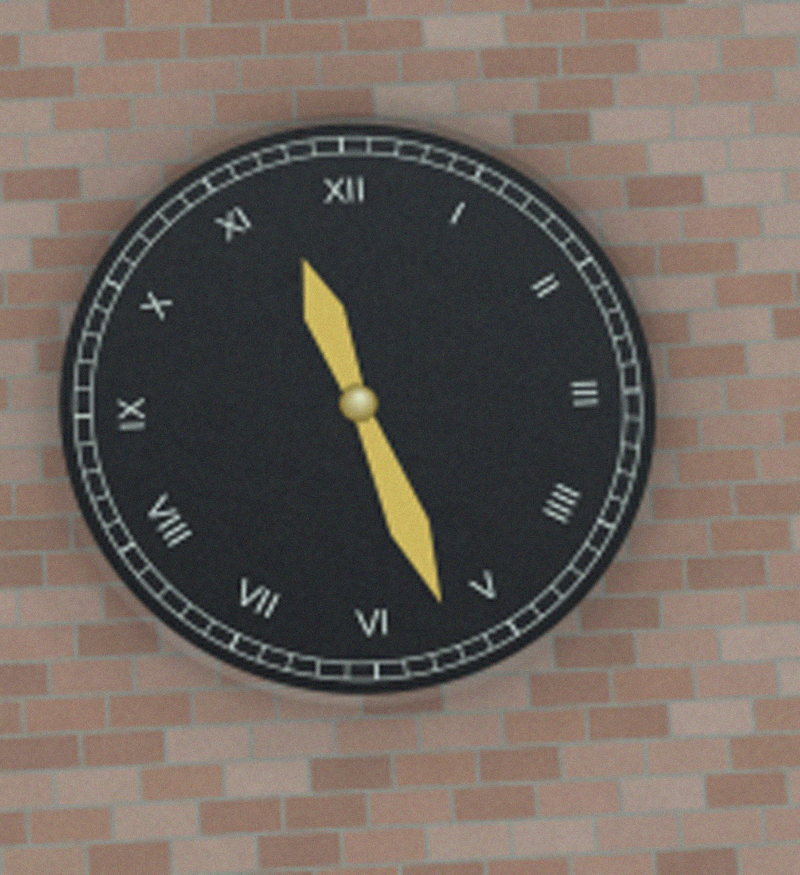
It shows h=11 m=27
